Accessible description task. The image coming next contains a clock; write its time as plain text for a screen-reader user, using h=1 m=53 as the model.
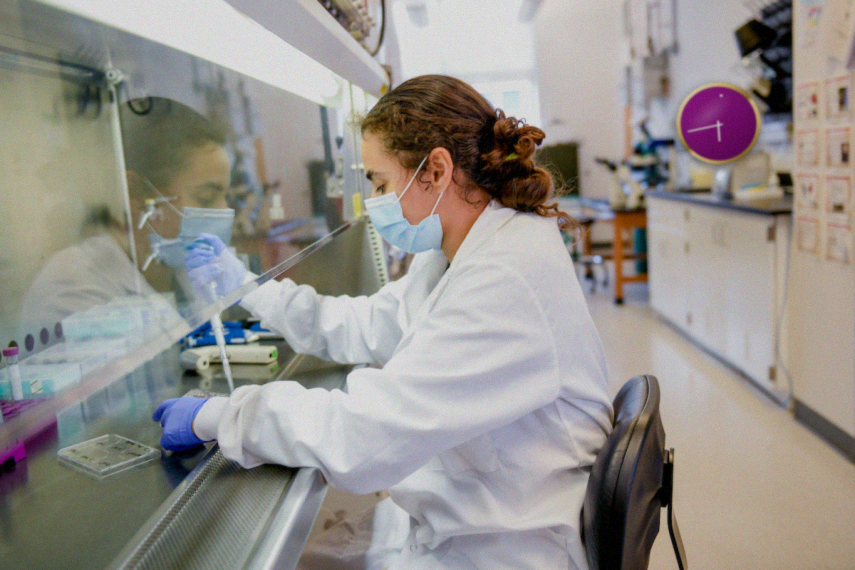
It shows h=5 m=42
